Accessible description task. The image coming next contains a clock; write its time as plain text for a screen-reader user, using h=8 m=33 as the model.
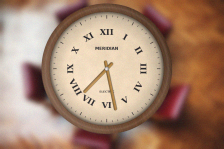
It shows h=7 m=28
